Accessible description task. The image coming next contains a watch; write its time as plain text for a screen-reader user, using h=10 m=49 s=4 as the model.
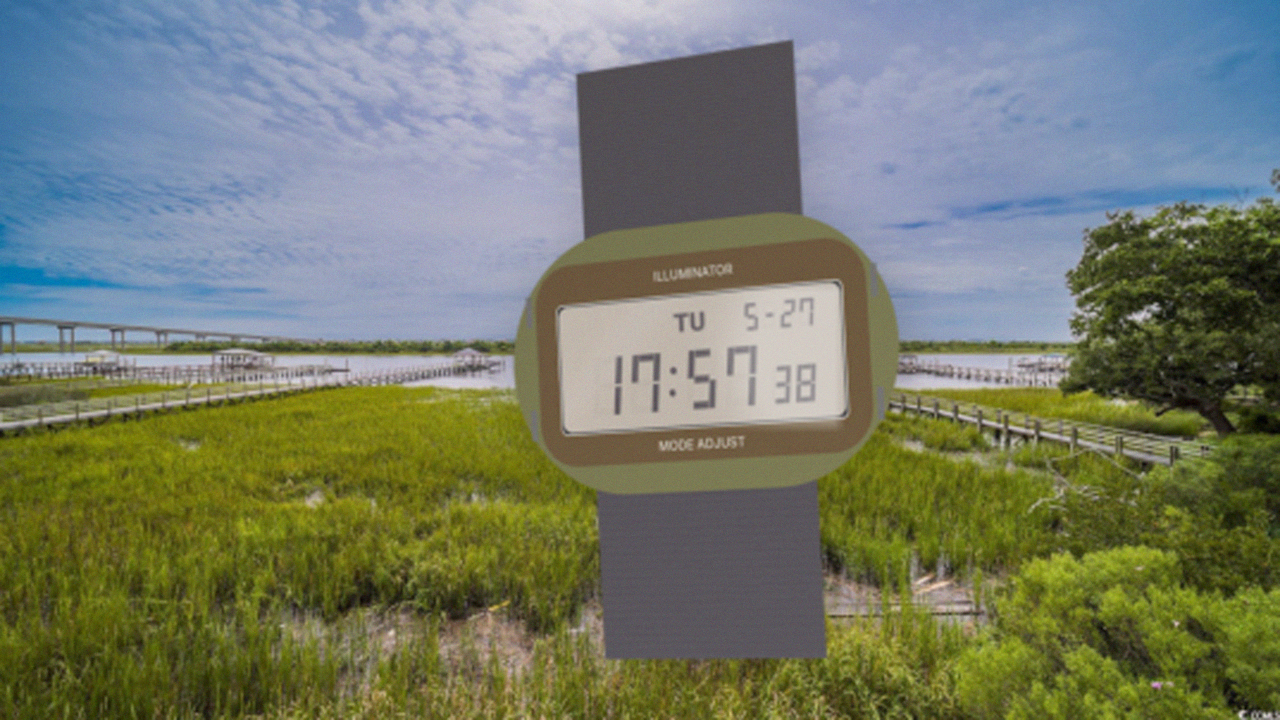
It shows h=17 m=57 s=38
